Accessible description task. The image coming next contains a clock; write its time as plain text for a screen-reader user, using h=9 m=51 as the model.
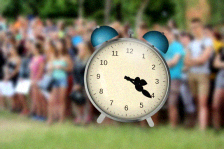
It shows h=3 m=21
